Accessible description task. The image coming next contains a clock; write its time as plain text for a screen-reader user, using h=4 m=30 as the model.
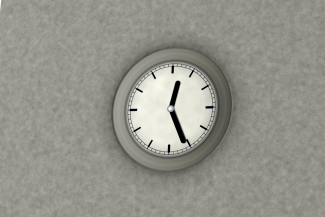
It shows h=12 m=26
